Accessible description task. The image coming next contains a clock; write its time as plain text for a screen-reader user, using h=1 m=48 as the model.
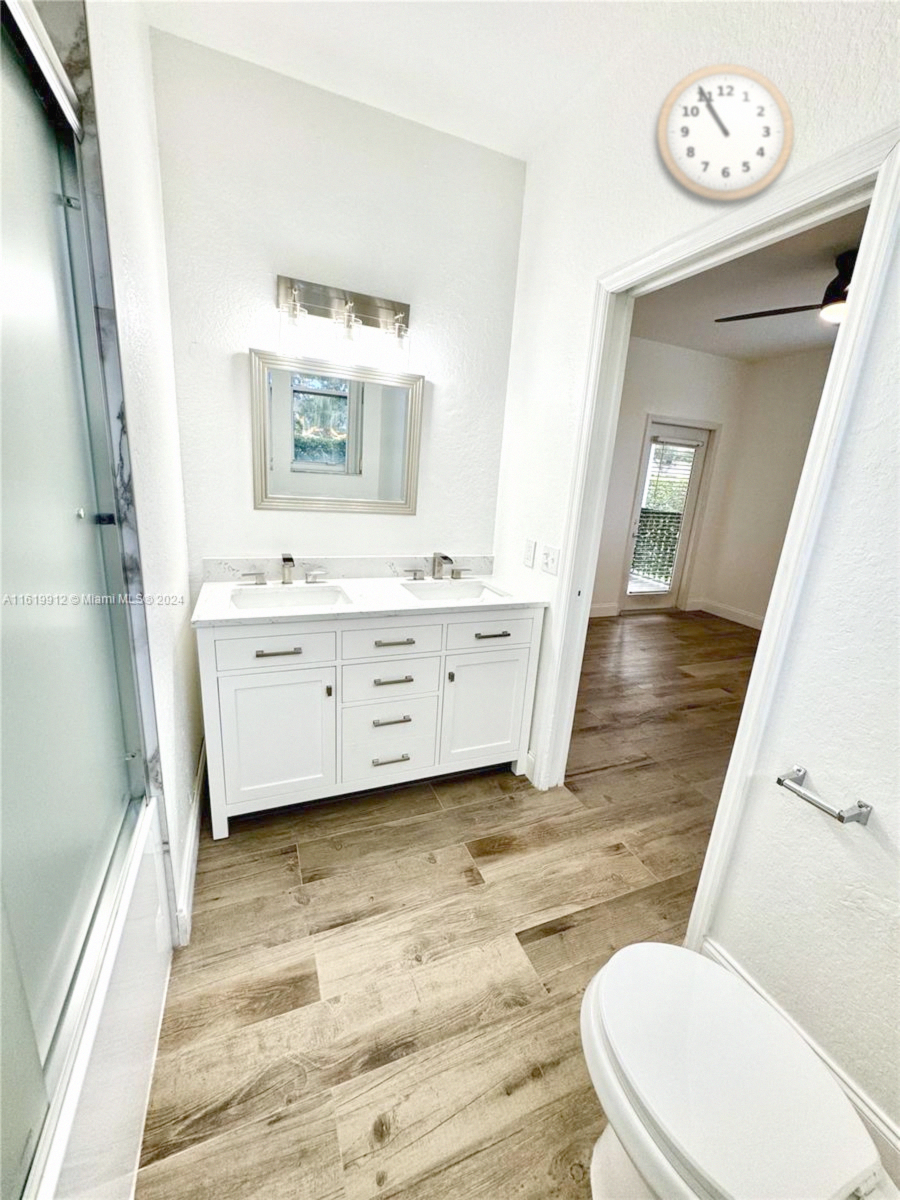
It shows h=10 m=55
